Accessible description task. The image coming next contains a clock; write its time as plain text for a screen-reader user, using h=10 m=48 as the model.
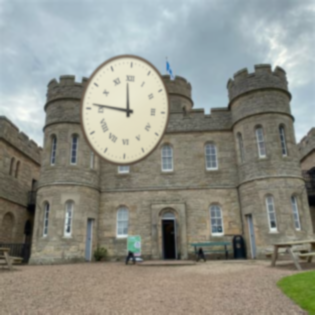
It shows h=11 m=46
